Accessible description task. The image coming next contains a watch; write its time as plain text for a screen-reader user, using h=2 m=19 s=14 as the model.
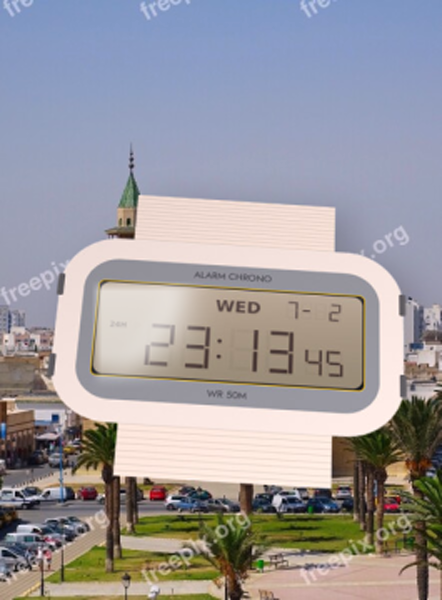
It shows h=23 m=13 s=45
